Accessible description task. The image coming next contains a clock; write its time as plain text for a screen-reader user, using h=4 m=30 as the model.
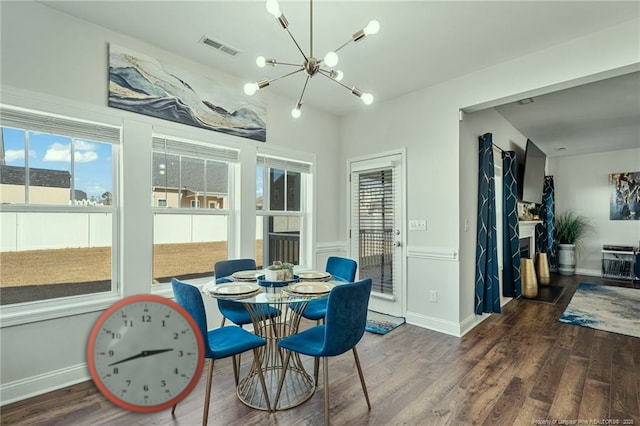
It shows h=2 m=42
